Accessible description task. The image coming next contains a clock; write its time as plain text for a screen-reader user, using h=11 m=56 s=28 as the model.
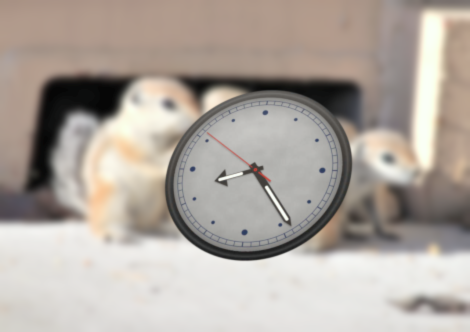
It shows h=8 m=23 s=51
